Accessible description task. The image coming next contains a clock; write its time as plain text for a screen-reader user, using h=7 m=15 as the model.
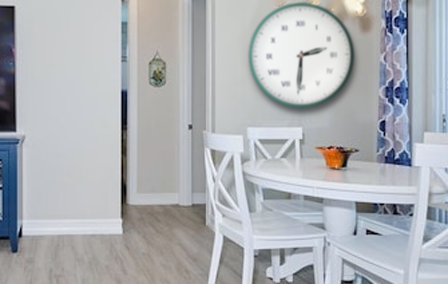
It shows h=2 m=31
